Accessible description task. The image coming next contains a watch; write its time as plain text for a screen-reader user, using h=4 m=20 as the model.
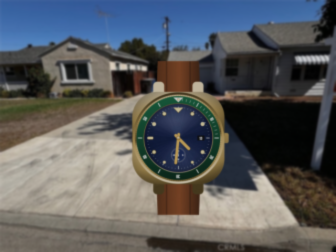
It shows h=4 m=31
